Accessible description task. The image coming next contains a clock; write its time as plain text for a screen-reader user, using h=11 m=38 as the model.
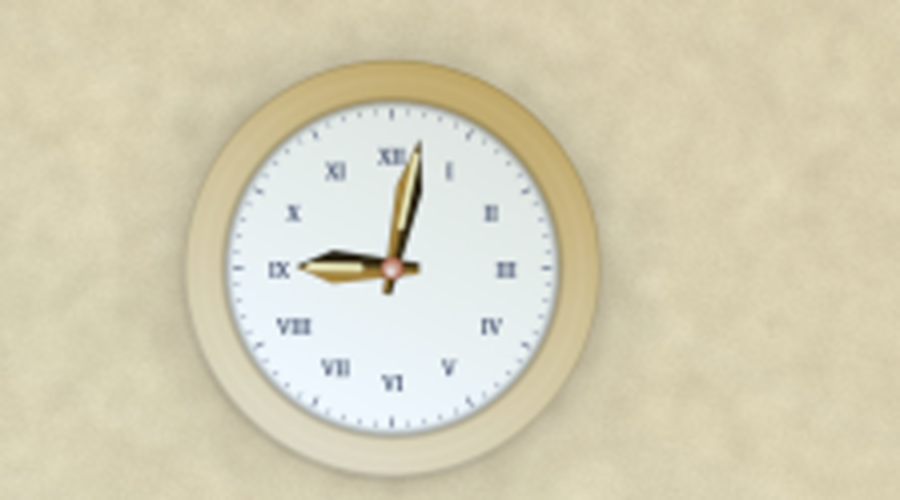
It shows h=9 m=2
